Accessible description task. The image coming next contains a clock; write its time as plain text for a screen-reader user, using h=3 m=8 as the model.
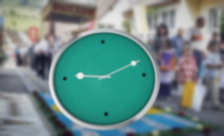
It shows h=9 m=11
